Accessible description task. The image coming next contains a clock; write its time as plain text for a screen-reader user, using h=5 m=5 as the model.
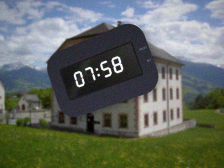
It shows h=7 m=58
